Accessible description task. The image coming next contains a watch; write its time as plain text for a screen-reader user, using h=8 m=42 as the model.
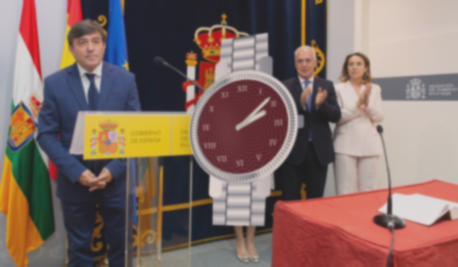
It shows h=2 m=8
